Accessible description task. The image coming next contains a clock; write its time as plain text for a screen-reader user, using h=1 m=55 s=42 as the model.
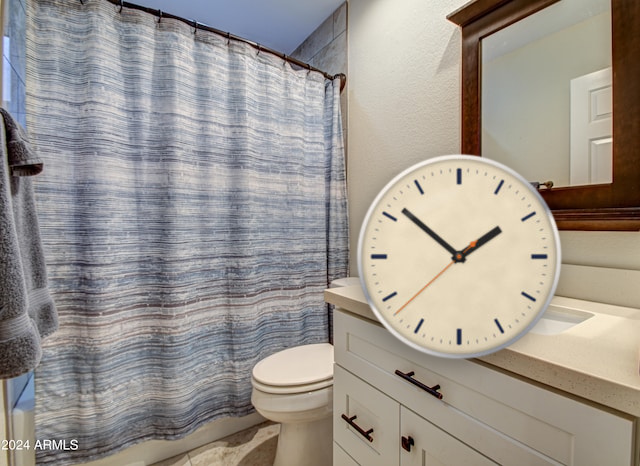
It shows h=1 m=51 s=38
